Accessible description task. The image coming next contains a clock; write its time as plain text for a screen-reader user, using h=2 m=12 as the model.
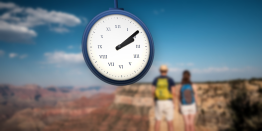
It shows h=2 m=9
